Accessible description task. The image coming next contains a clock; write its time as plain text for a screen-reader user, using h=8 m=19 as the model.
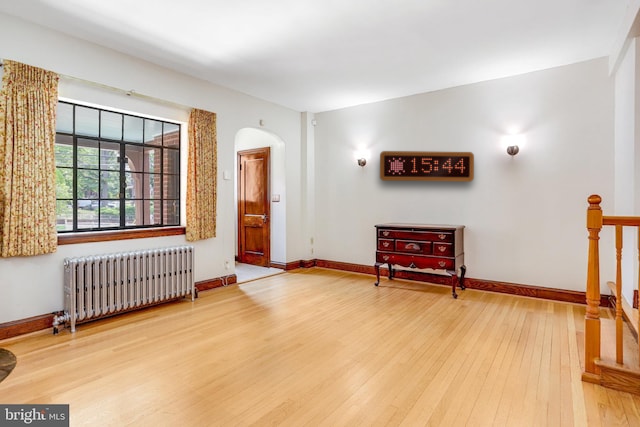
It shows h=15 m=44
